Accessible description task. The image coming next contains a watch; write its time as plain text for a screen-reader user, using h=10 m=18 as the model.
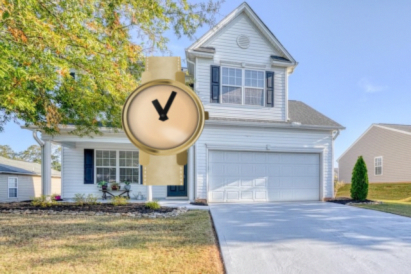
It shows h=11 m=4
